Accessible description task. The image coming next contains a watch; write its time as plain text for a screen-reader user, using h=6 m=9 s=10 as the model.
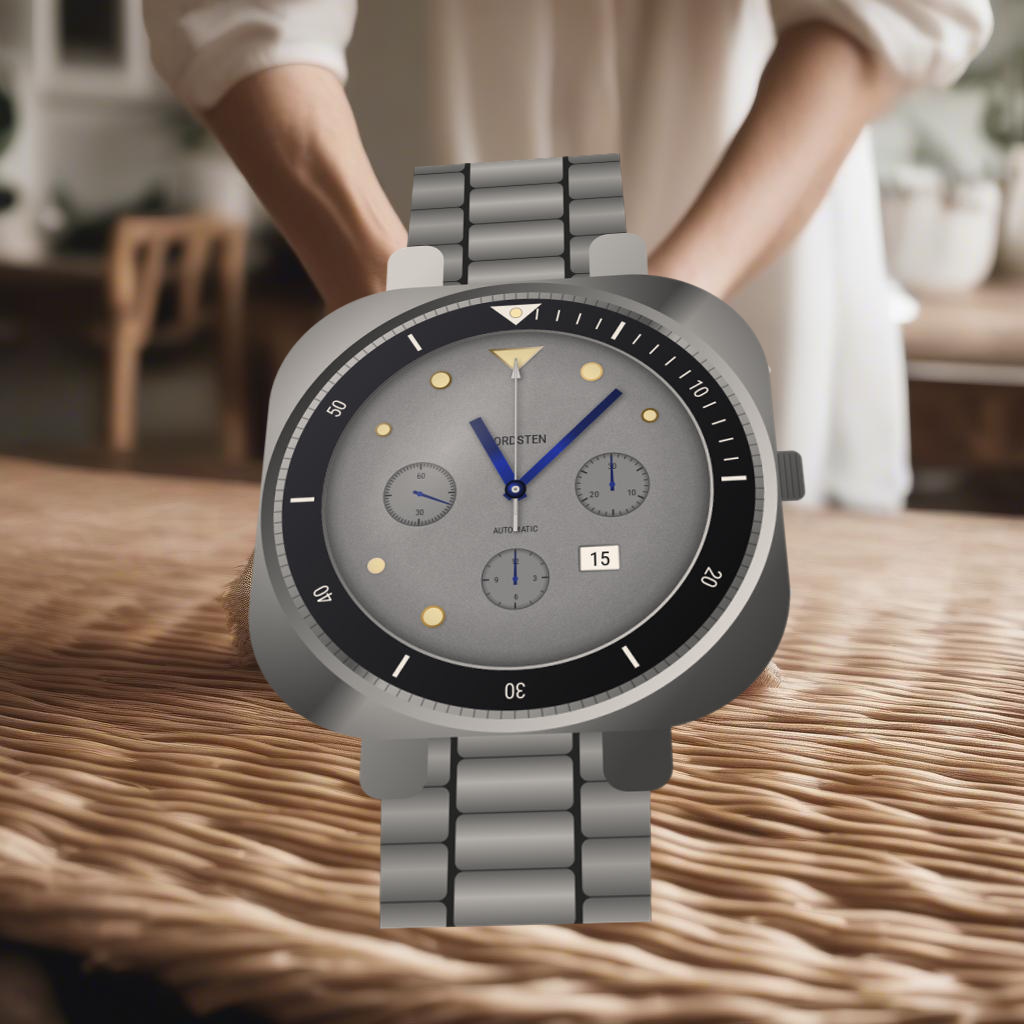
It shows h=11 m=7 s=19
